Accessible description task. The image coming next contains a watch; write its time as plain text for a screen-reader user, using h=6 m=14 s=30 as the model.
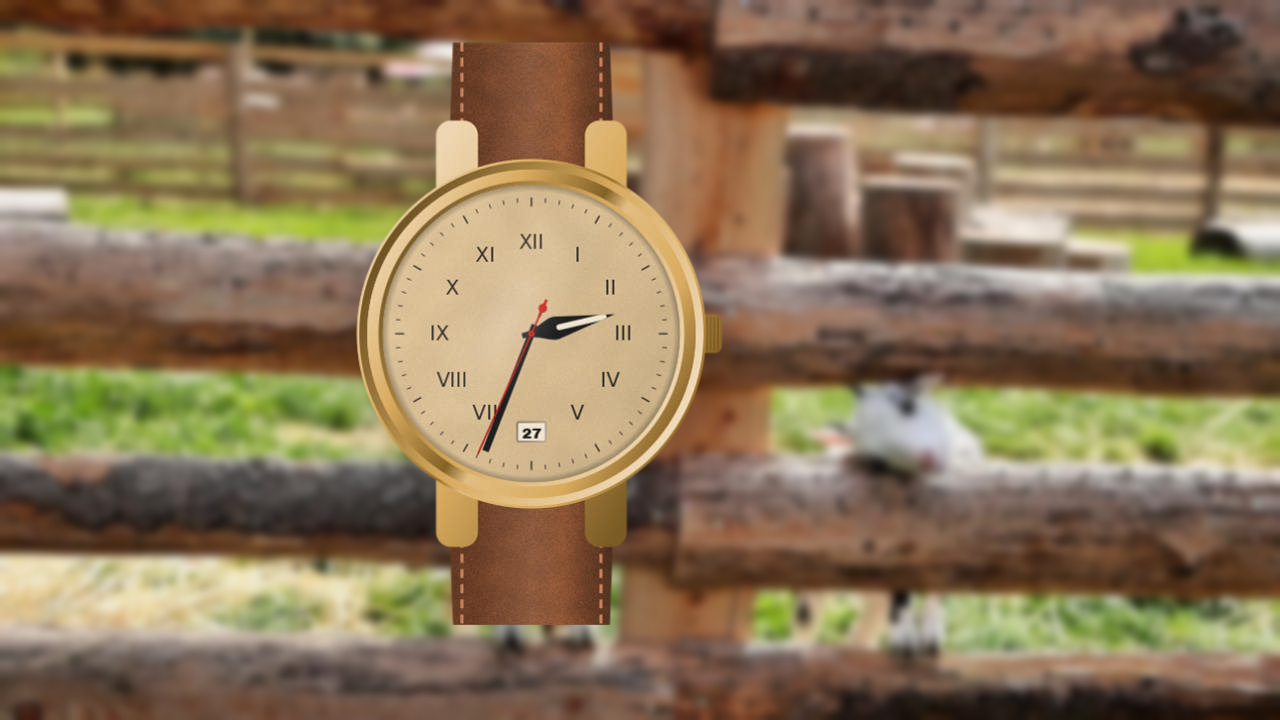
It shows h=2 m=33 s=34
